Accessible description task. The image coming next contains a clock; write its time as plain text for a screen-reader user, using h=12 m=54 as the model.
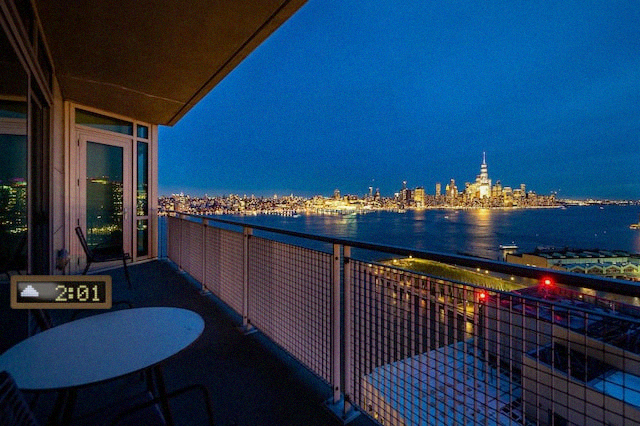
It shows h=2 m=1
